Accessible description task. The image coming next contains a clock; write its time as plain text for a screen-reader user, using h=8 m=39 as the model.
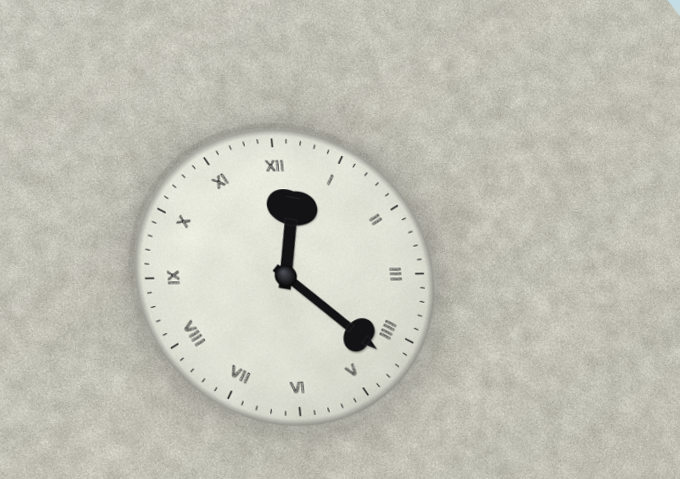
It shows h=12 m=22
